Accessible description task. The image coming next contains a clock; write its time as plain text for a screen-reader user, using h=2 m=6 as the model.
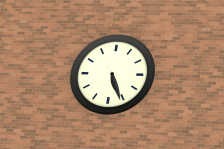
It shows h=5 m=26
